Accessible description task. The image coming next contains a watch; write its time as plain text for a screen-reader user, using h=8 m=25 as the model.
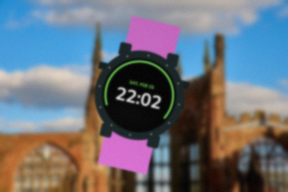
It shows h=22 m=2
